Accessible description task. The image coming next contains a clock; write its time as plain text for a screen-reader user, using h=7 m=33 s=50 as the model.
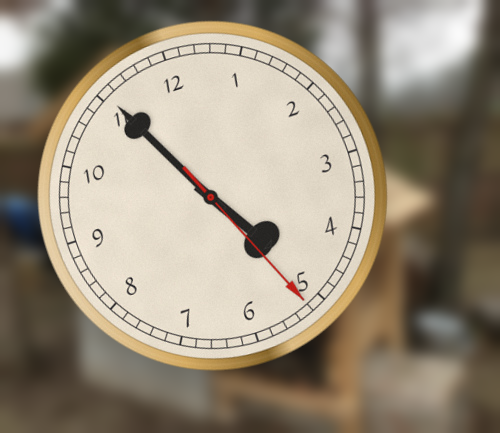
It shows h=4 m=55 s=26
